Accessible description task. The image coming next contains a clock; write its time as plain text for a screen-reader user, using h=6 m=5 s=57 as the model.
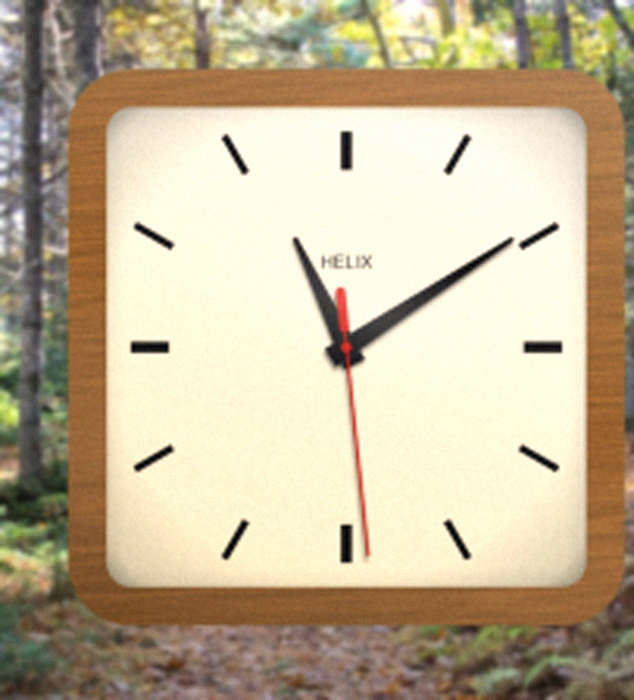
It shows h=11 m=9 s=29
